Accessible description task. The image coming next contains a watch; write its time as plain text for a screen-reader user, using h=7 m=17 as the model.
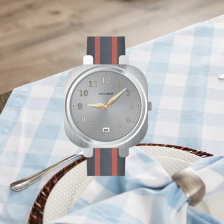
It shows h=9 m=8
